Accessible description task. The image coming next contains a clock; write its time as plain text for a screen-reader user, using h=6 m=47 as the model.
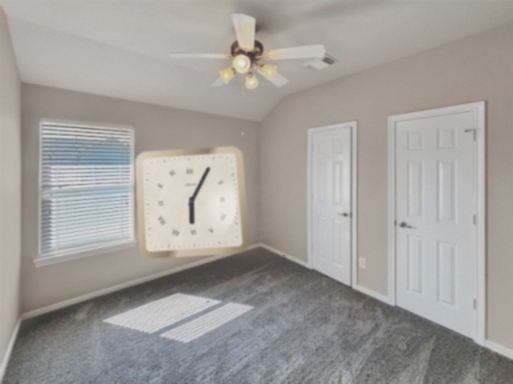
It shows h=6 m=5
